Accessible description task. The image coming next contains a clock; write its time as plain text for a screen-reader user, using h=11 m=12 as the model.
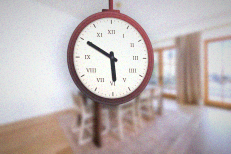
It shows h=5 m=50
